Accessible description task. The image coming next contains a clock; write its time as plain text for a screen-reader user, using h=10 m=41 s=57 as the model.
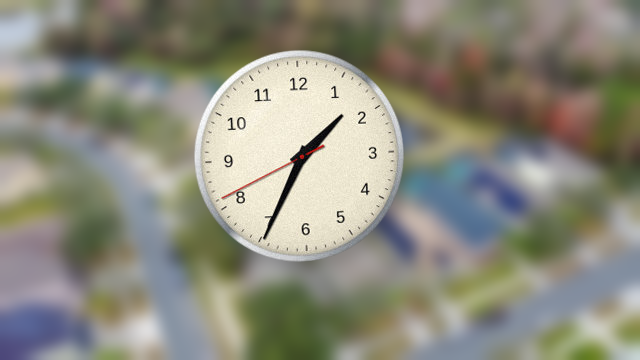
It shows h=1 m=34 s=41
